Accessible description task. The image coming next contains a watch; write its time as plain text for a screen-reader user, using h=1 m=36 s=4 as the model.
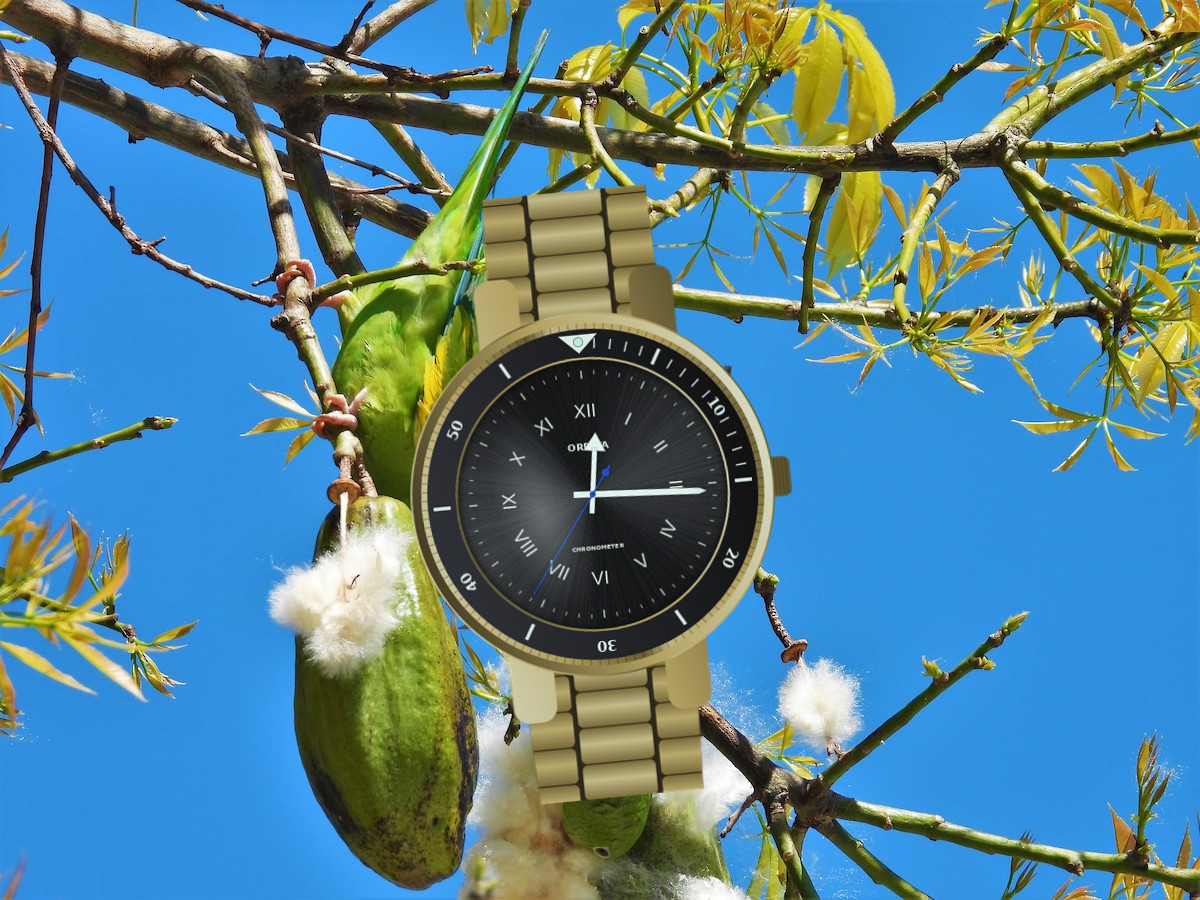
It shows h=12 m=15 s=36
